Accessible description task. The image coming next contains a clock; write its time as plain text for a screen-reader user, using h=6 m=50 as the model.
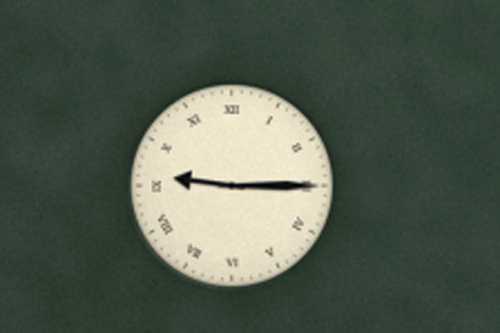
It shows h=9 m=15
